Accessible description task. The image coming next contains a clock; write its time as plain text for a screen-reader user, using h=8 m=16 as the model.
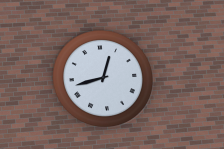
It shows h=12 m=43
